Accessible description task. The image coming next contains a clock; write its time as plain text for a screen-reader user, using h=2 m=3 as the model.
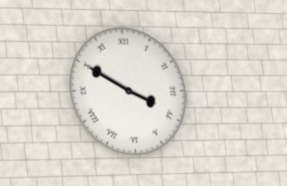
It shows h=3 m=50
